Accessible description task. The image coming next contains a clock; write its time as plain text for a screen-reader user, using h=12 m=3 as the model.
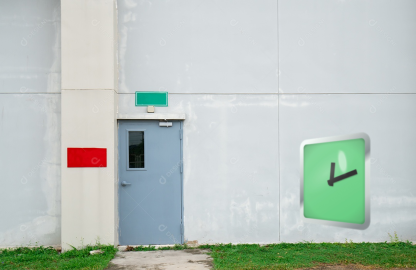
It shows h=12 m=12
